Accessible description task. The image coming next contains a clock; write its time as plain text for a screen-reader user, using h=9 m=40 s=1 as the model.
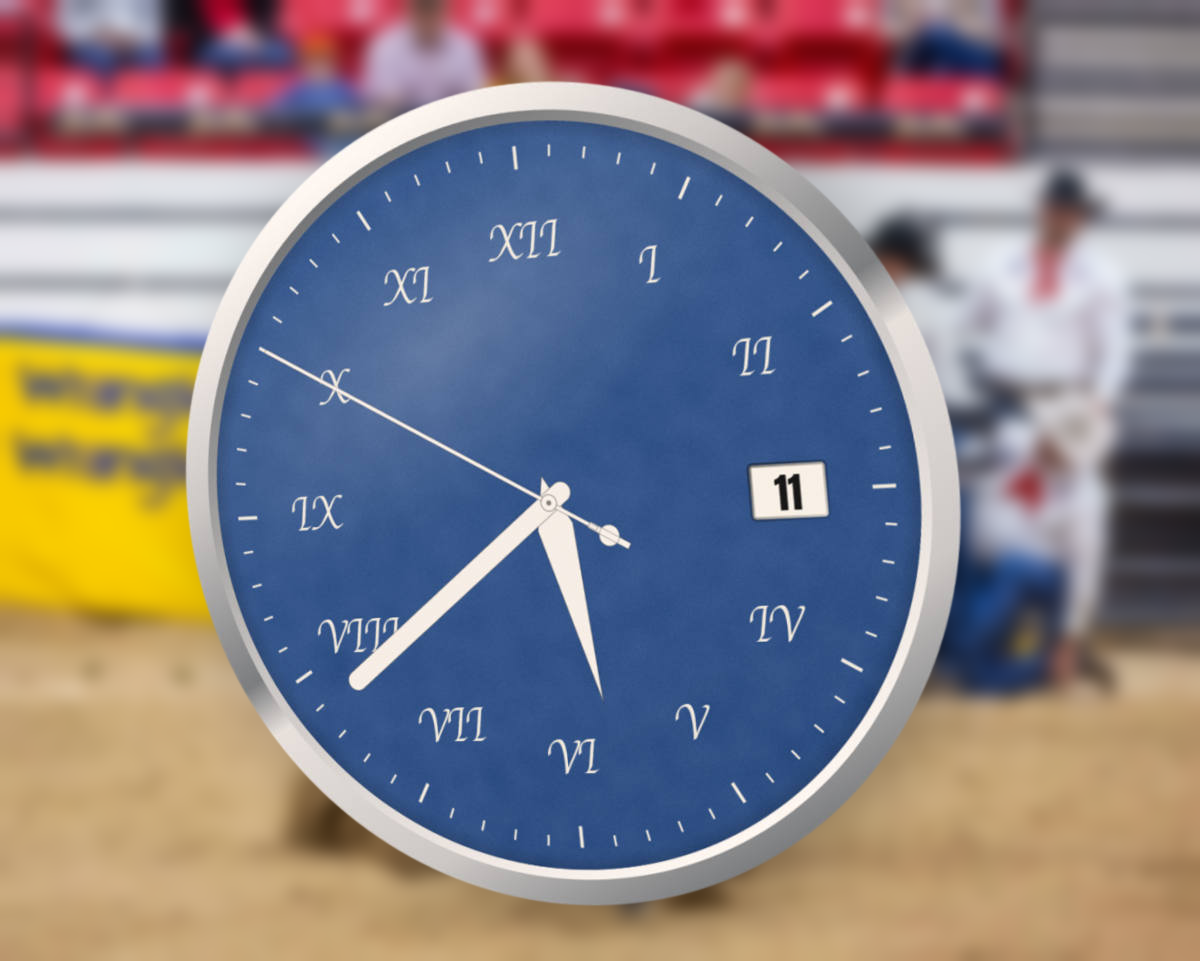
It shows h=5 m=38 s=50
